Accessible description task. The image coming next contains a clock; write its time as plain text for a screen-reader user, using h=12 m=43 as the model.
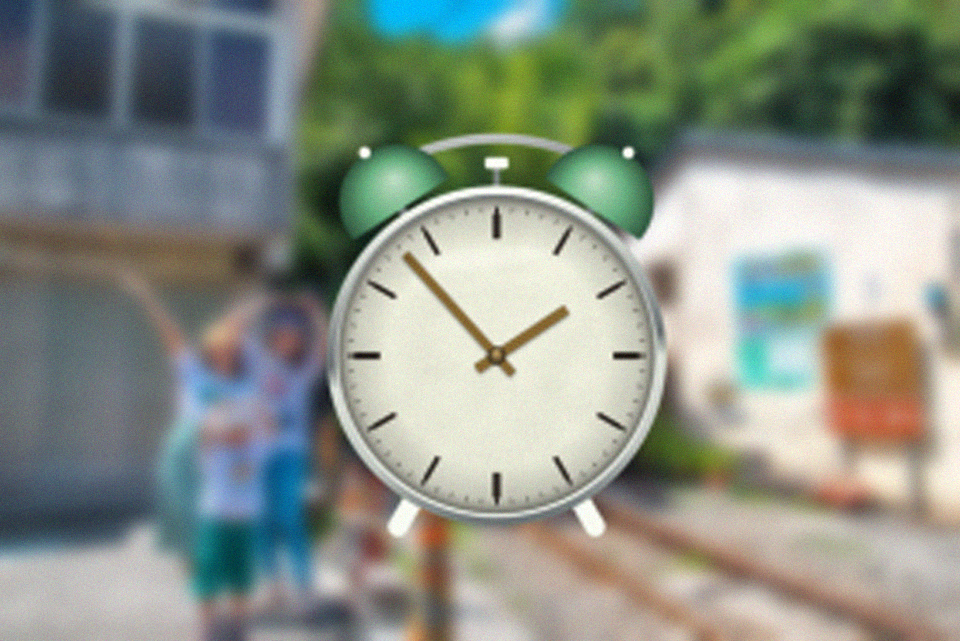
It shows h=1 m=53
